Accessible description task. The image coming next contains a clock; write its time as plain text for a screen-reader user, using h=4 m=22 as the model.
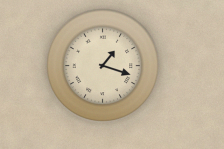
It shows h=1 m=18
